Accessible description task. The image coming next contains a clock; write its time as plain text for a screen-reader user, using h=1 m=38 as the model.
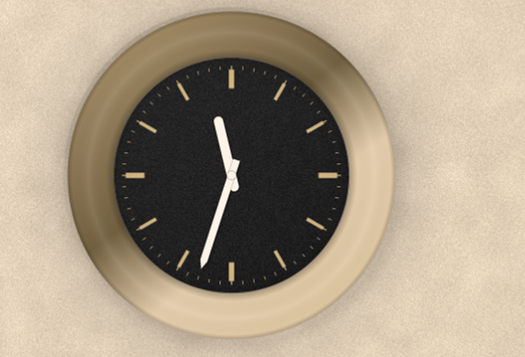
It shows h=11 m=33
